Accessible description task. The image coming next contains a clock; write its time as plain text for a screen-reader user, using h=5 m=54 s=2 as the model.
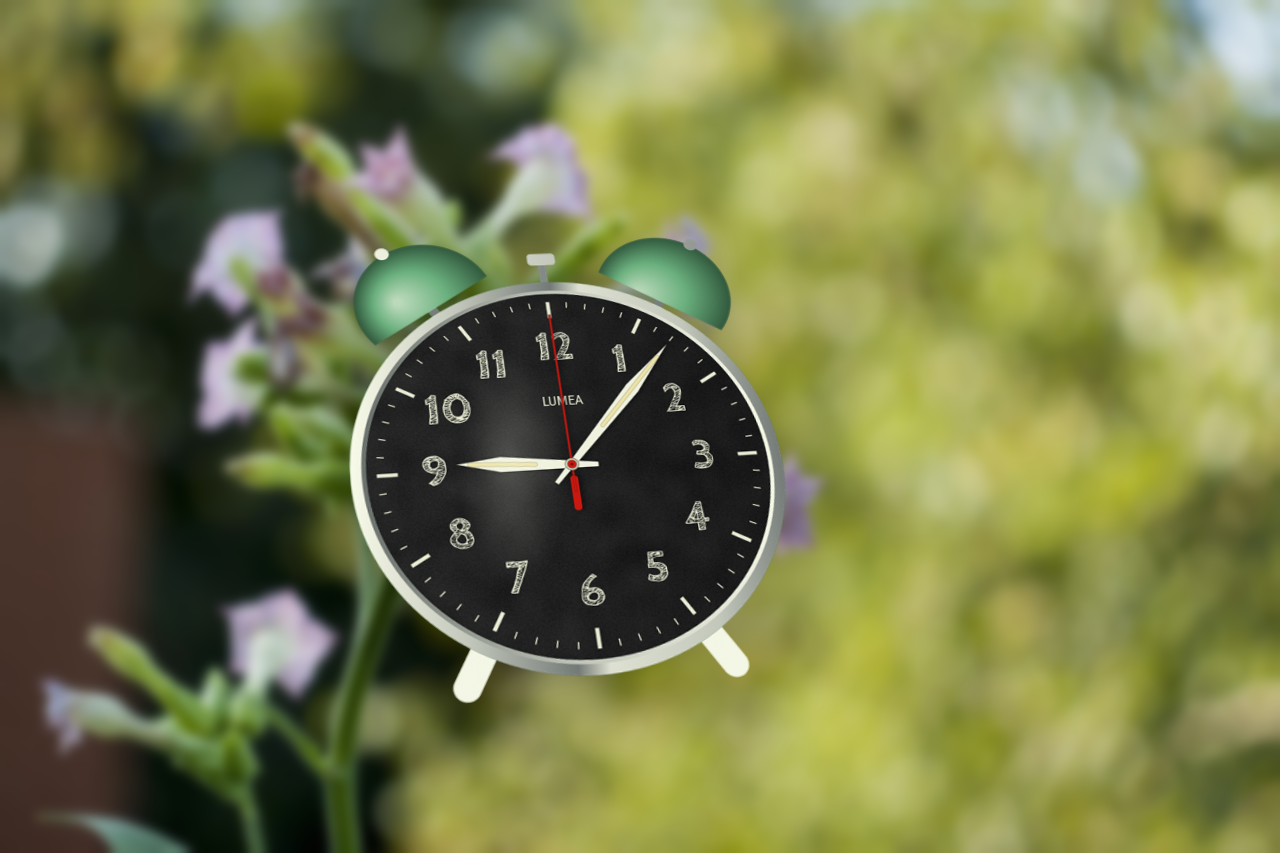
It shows h=9 m=7 s=0
